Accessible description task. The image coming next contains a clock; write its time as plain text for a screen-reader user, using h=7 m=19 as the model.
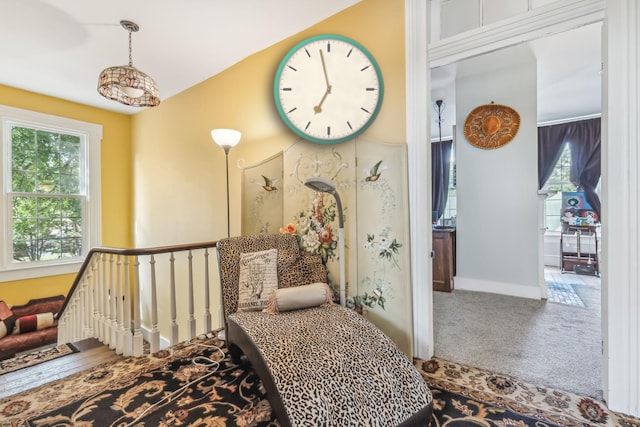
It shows h=6 m=58
